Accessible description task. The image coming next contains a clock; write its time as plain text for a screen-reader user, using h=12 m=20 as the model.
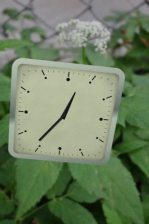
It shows h=12 m=36
